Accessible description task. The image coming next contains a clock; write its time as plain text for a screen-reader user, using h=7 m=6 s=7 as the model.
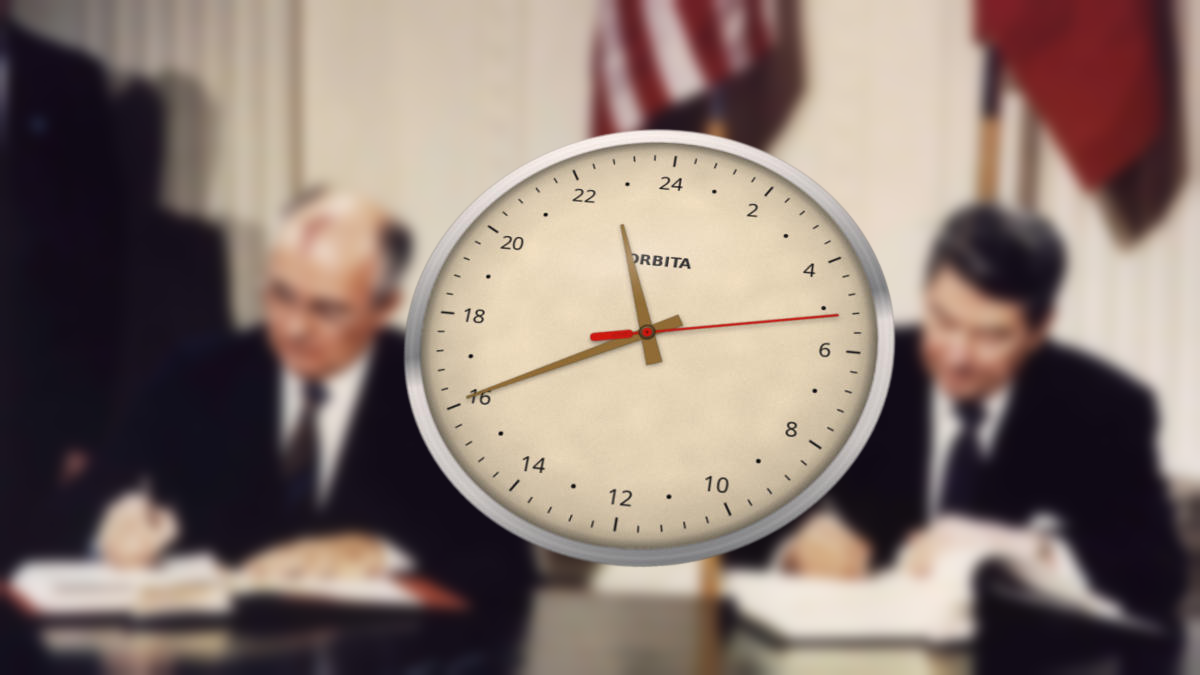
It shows h=22 m=40 s=13
